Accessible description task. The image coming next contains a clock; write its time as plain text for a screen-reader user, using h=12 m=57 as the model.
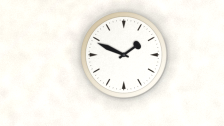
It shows h=1 m=49
